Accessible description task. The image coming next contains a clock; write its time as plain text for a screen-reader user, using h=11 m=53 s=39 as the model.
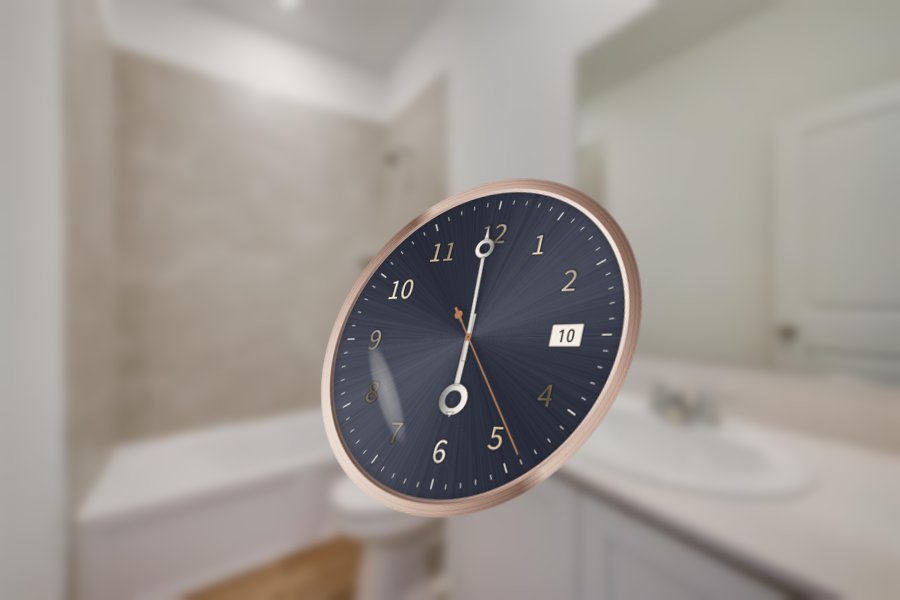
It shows h=5 m=59 s=24
